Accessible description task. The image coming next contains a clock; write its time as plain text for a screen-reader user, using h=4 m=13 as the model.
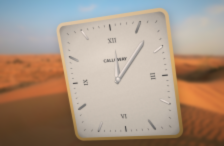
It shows h=12 m=7
